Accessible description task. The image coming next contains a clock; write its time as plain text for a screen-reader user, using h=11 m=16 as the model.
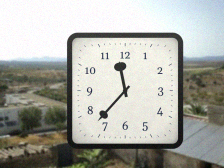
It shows h=11 m=37
